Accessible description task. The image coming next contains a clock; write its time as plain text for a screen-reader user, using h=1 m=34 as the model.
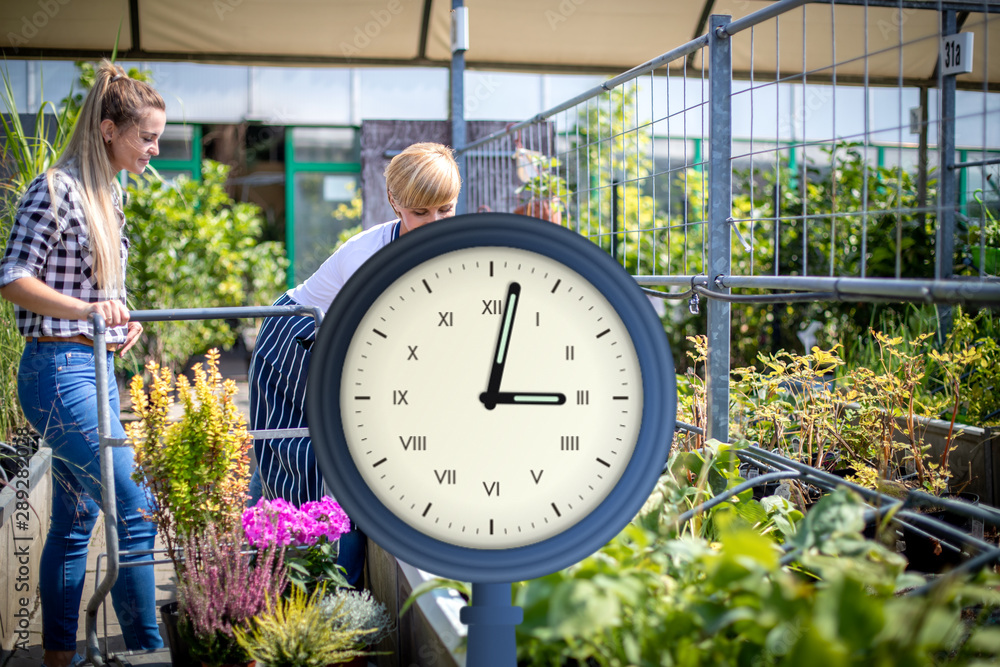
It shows h=3 m=2
